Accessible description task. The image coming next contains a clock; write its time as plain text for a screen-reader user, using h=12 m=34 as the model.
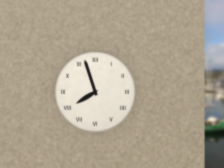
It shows h=7 m=57
